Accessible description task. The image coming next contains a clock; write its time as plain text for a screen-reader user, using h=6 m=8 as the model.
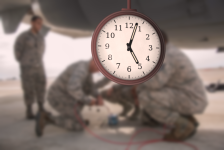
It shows h=5 m=3
